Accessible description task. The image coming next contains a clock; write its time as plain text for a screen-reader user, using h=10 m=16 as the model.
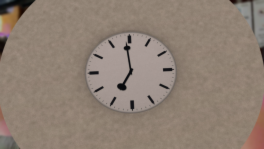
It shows h=6 m=59
